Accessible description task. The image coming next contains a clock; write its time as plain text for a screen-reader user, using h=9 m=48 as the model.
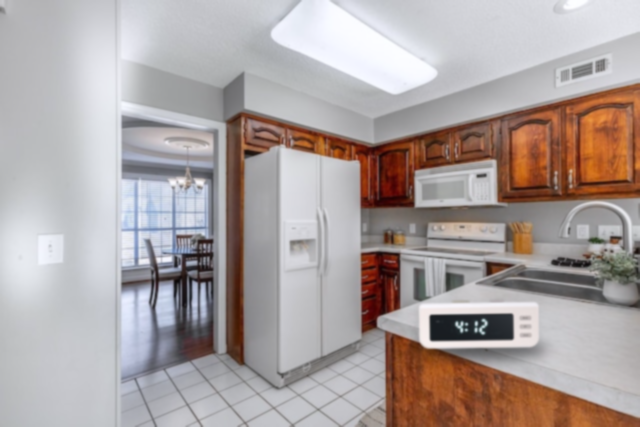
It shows h=4 m=12
